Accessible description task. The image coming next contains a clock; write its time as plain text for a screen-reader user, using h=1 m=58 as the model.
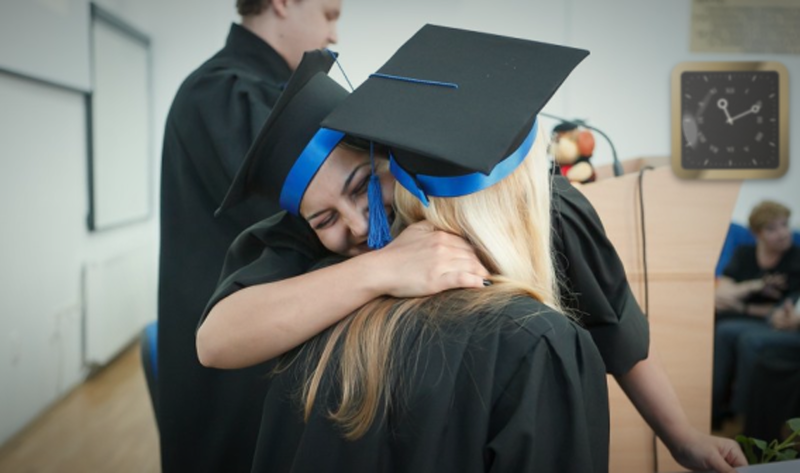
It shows h=11 m=11
